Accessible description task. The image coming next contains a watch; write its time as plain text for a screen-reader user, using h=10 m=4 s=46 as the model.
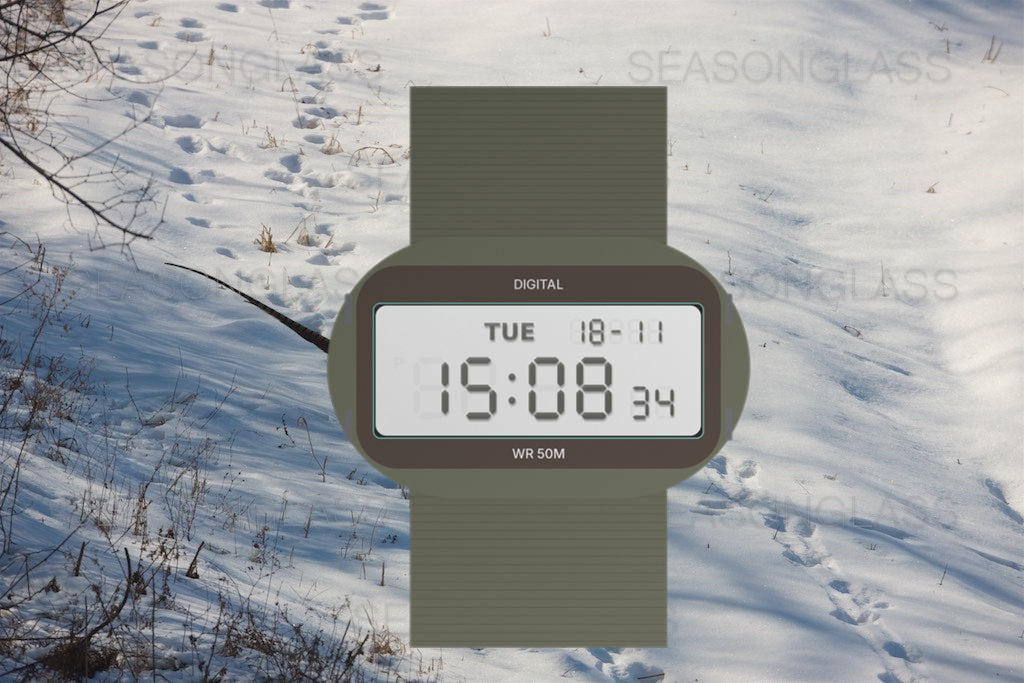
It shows h=15 m=8 s=34
